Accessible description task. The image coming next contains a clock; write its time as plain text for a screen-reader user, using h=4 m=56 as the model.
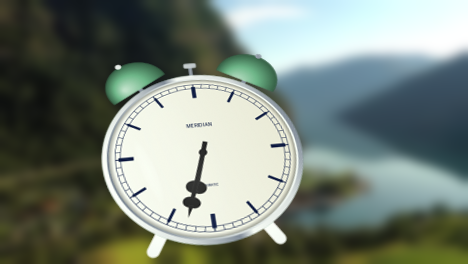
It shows h=6 m=33
